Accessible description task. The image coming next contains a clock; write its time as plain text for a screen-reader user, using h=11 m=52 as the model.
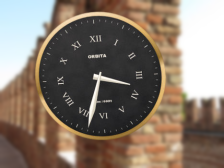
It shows h=3 m=33
